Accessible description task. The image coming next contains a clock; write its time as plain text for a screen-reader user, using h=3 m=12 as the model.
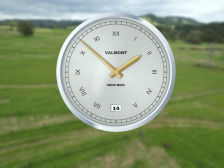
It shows h=1 m=52
